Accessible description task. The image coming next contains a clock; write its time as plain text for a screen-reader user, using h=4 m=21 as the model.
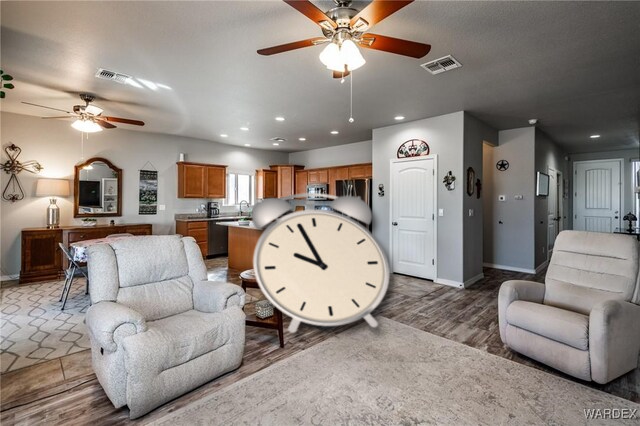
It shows h=9 m=57
